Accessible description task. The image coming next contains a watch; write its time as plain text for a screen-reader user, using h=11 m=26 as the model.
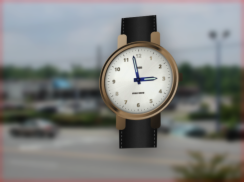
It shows h=2 m=58
